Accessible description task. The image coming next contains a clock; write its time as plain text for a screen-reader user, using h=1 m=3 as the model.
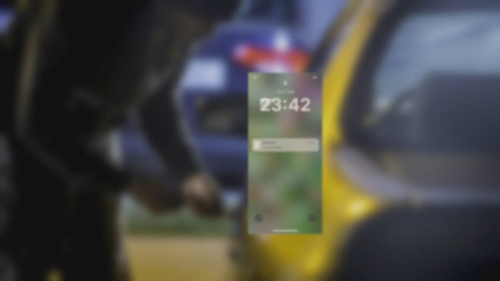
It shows h=23 m=42
